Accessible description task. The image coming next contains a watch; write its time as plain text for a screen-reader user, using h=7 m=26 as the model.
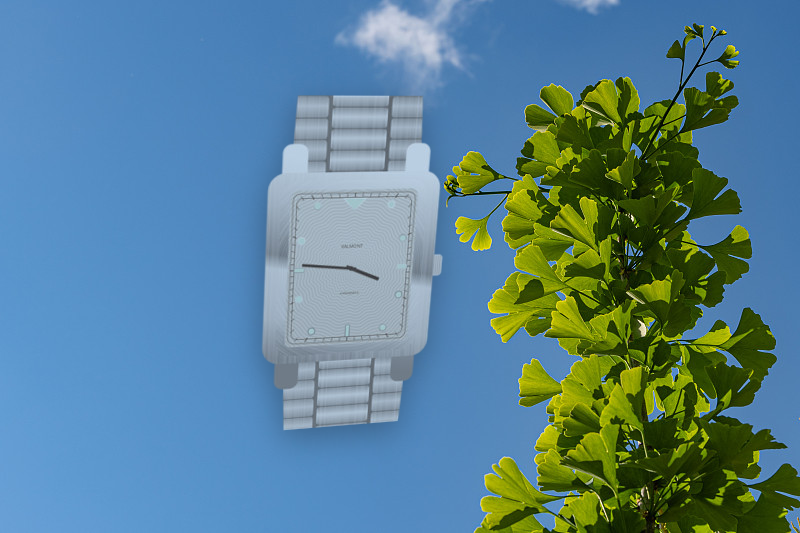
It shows h=3 m=46
